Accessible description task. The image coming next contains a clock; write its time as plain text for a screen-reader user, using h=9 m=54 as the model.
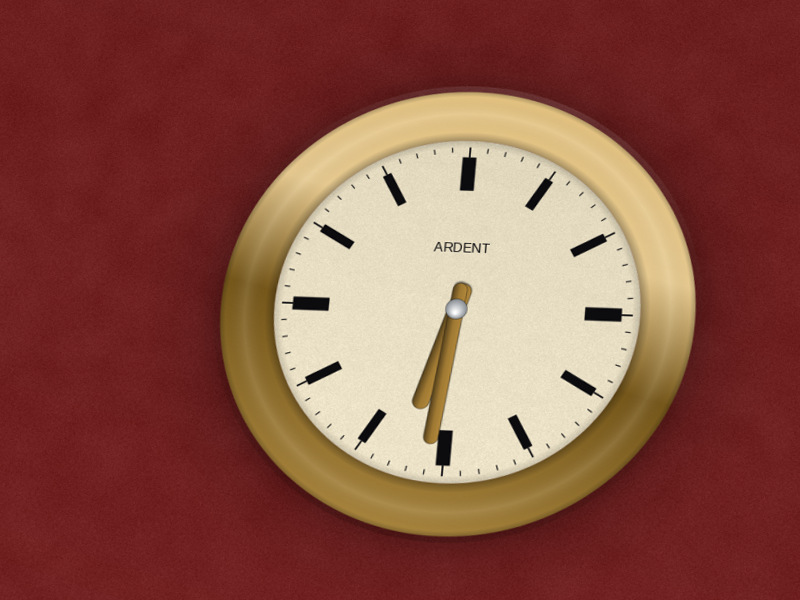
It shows h=6 m=31
